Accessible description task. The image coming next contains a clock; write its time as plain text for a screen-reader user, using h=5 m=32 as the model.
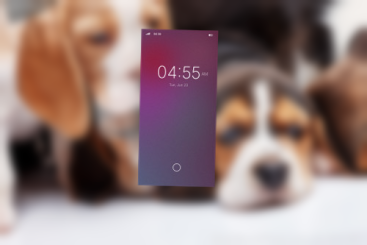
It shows h=4 m=55
